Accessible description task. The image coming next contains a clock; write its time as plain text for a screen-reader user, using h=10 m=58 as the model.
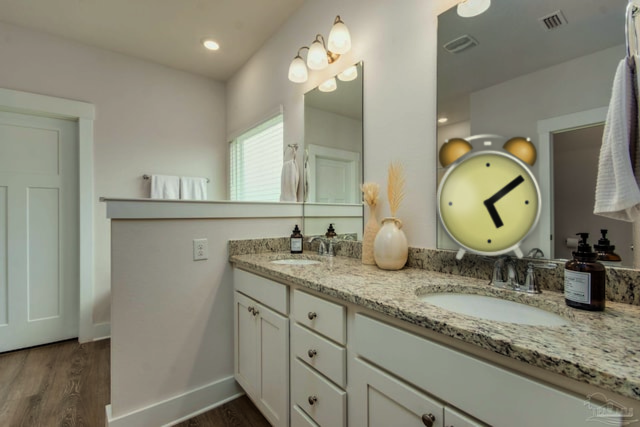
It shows h=5 m=9
